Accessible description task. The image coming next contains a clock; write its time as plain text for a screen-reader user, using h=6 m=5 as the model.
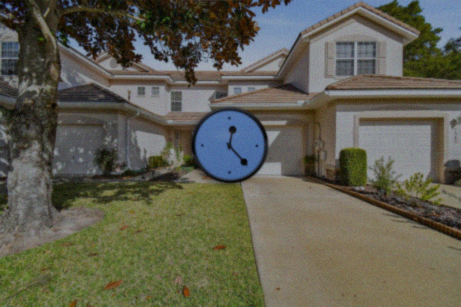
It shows h=12 m=23
